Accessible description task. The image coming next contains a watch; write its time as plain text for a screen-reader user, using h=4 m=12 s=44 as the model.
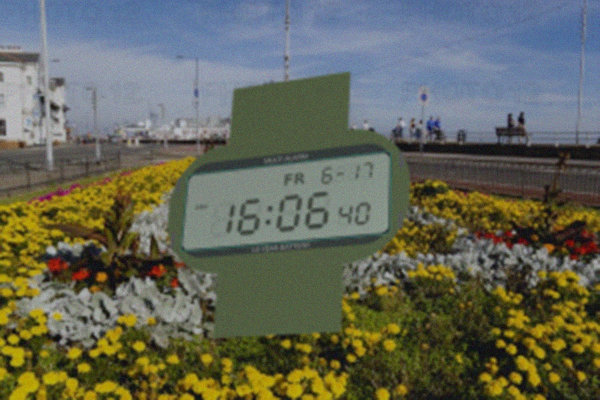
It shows h=16 m=6 s=40
